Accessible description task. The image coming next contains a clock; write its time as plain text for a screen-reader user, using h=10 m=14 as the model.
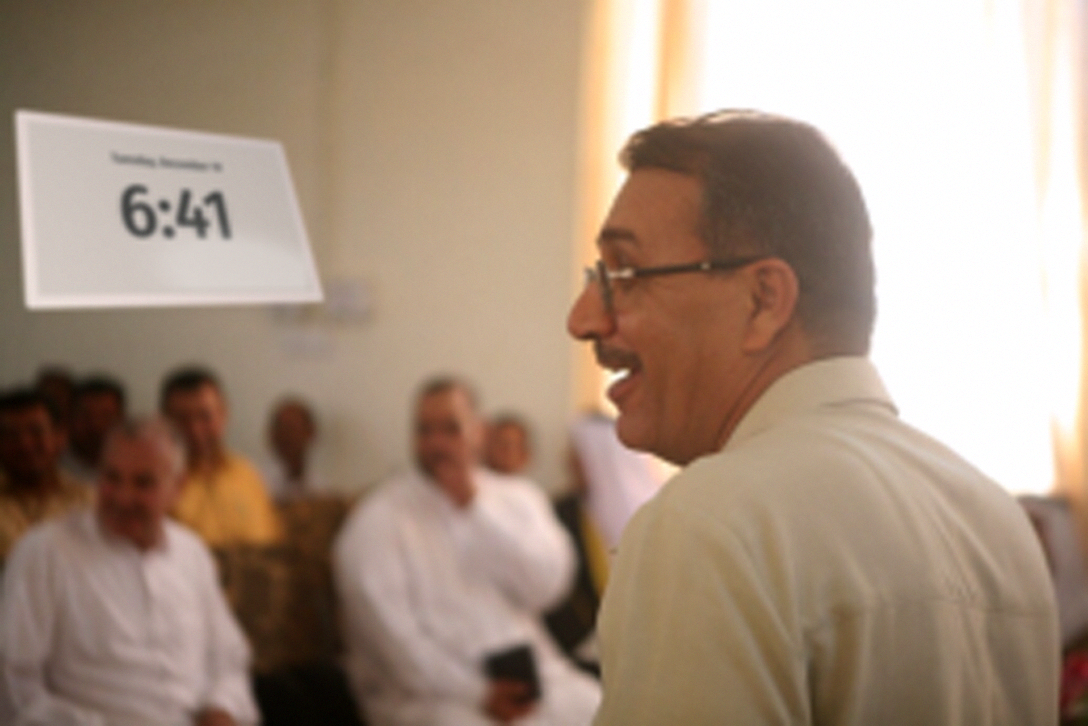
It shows h=6 m=41
